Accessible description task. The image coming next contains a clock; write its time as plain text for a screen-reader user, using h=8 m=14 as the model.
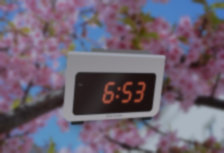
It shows h=6 m=53
